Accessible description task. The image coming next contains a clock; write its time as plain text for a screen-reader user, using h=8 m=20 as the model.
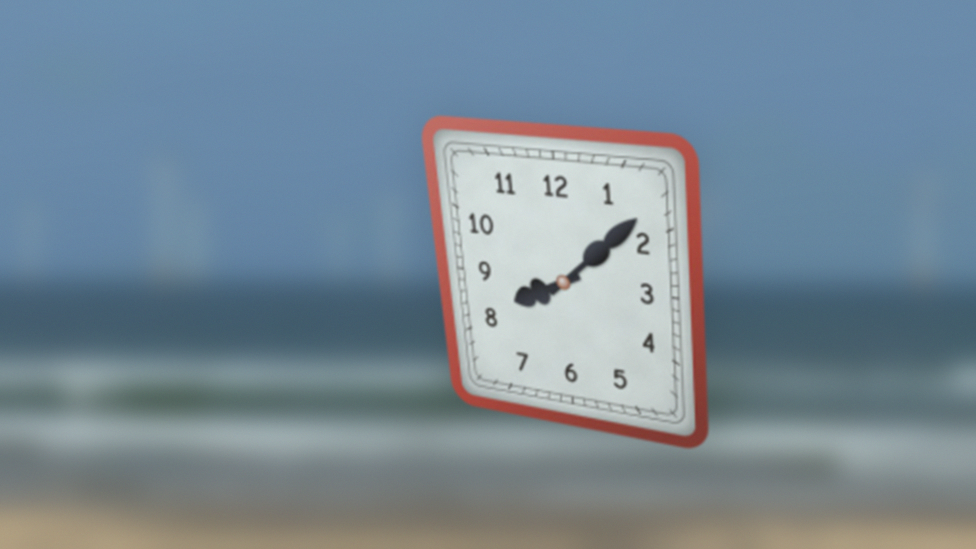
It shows h=8 m=8
